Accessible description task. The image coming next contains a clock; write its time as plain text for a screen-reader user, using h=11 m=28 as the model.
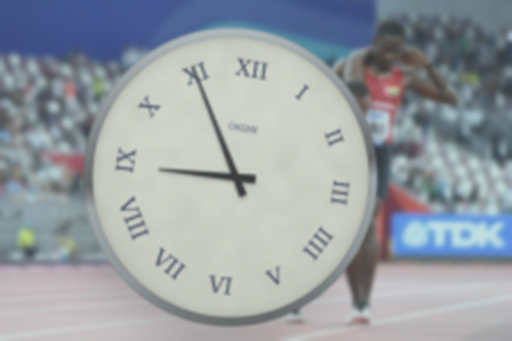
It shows h=8 m=55
